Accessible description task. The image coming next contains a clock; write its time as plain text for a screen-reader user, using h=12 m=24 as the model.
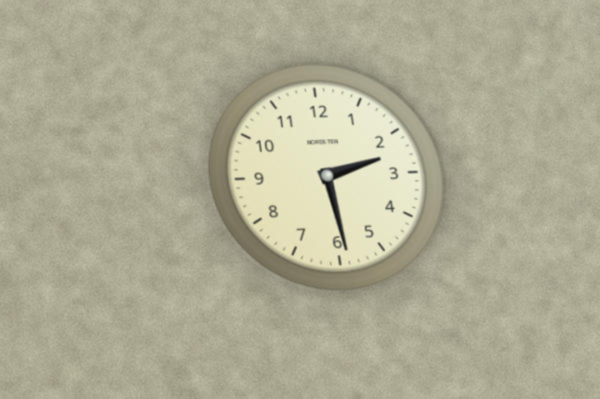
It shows h=2 m=29
